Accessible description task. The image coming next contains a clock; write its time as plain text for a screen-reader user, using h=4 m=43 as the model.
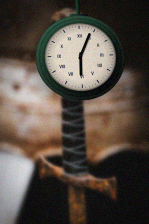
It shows h=6 m=4
